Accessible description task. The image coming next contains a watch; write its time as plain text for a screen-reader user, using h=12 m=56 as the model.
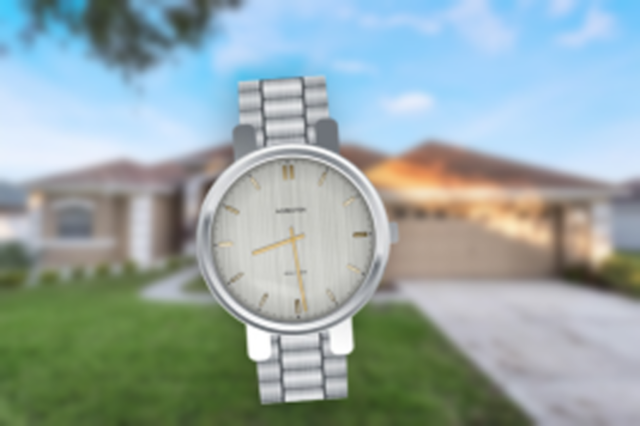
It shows h=8 m=29
